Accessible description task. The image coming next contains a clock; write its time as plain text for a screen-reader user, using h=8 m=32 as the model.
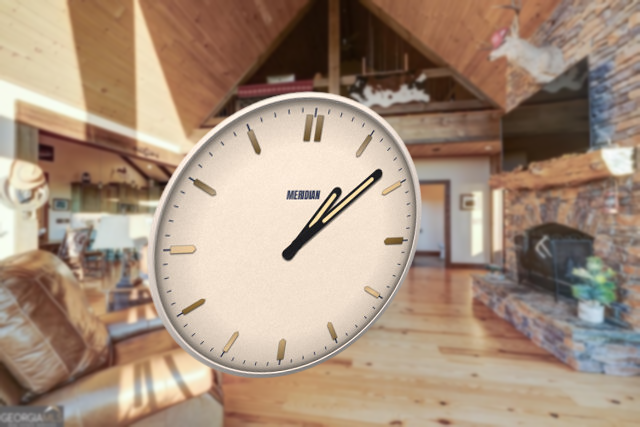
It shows h=1 m=8
